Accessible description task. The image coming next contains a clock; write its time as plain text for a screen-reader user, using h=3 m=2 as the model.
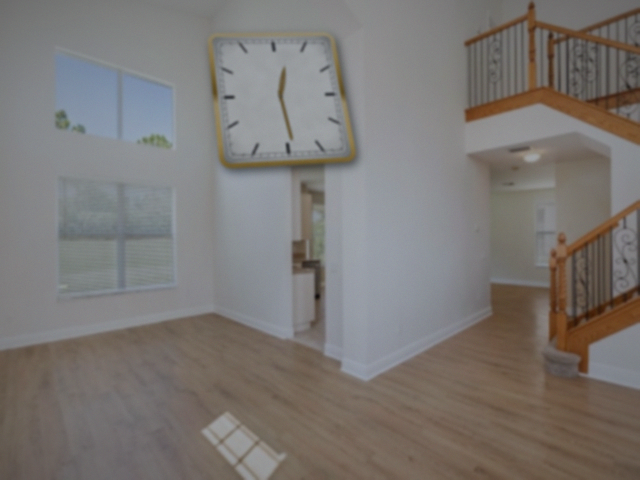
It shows h=12 m=29
